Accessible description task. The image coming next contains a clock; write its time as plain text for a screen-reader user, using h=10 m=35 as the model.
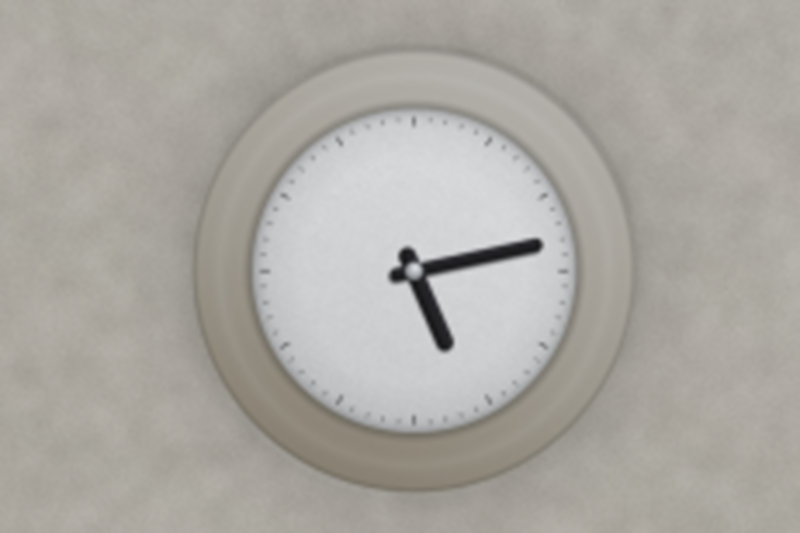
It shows h=5 m=13
